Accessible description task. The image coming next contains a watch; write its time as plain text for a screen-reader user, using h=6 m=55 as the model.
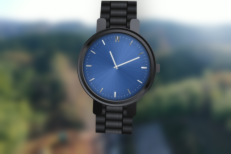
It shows h=11 m=11
